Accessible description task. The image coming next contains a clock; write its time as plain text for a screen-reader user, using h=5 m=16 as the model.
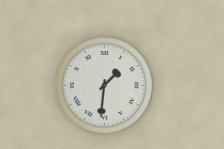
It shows h=1 m=31
